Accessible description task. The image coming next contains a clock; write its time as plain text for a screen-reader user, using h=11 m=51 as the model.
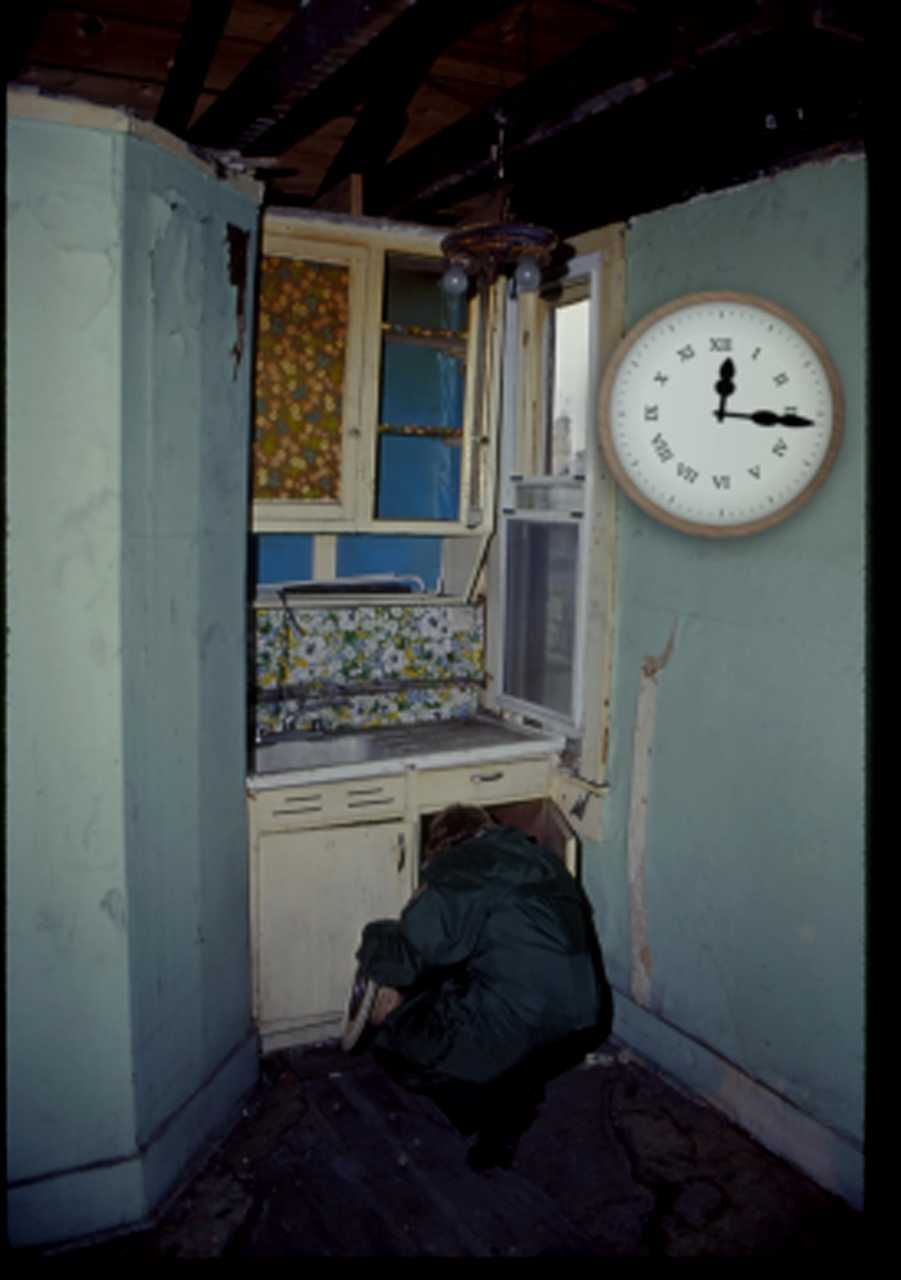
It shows h=12 m=16
